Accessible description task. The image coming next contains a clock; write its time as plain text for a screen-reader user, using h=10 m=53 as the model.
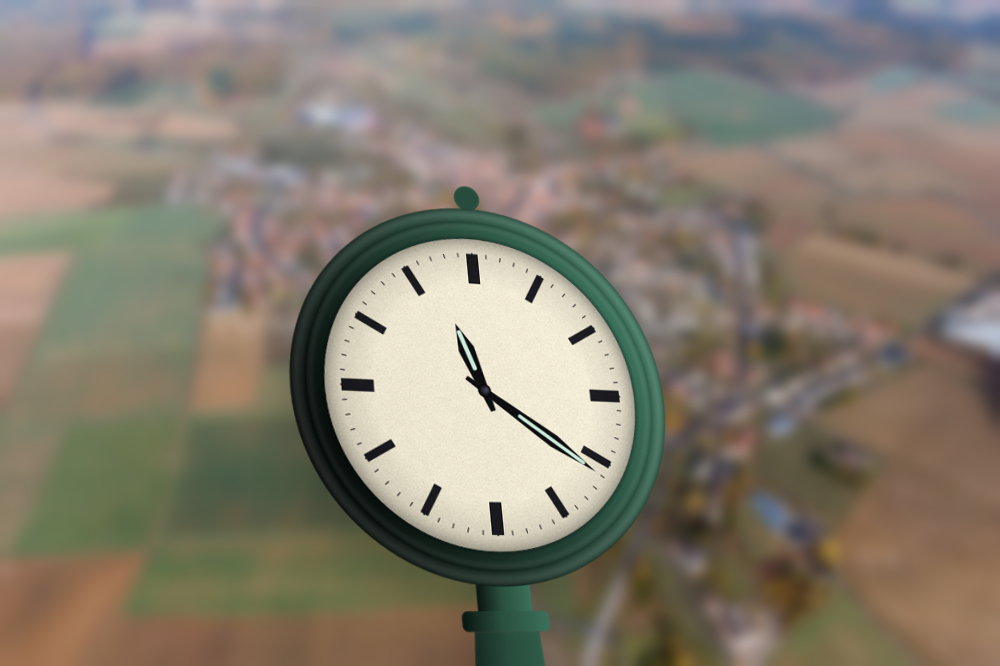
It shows h=11 m=21
